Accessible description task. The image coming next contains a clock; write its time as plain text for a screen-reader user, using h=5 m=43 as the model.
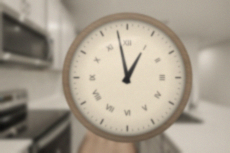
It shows h=12 m=58
